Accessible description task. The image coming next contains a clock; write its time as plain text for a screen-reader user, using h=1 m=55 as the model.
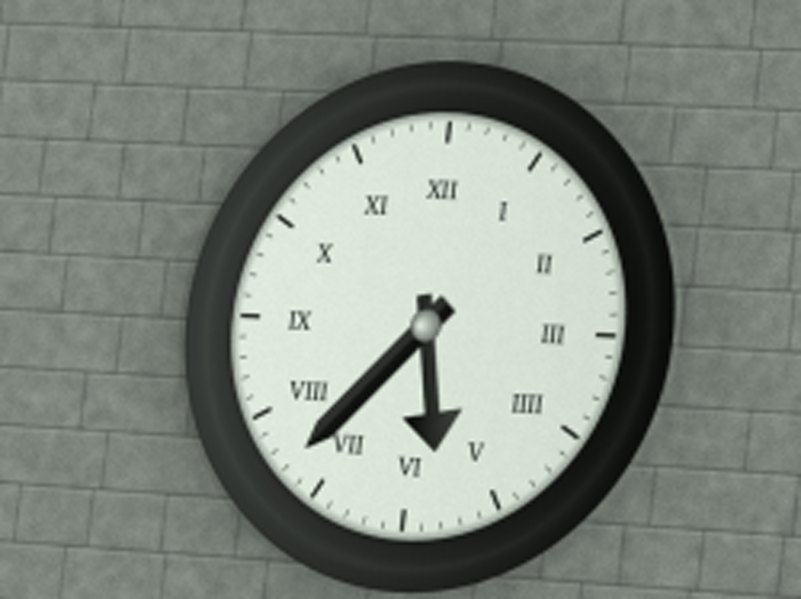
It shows h=5 m=37
